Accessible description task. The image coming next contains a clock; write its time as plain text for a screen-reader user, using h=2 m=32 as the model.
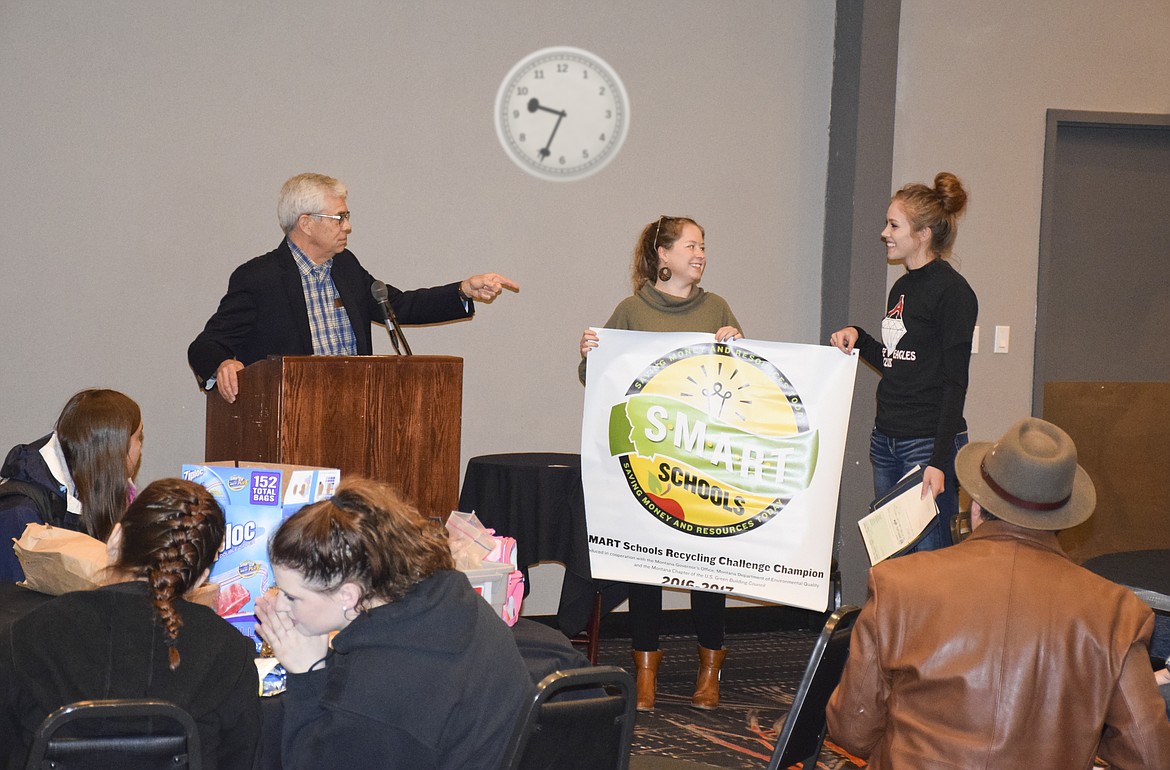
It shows h=9 m=34
